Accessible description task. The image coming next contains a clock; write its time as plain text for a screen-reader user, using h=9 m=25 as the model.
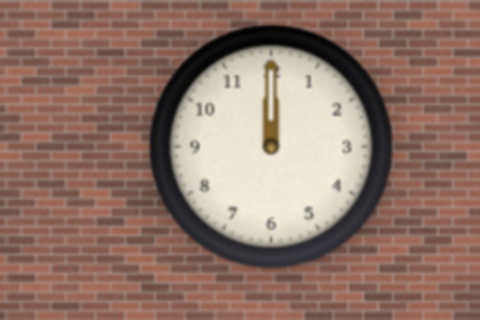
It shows h=12 m=0
